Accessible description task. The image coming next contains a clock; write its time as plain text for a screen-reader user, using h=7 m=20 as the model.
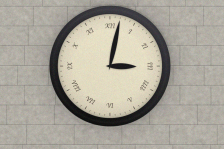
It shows h=3 m=2
